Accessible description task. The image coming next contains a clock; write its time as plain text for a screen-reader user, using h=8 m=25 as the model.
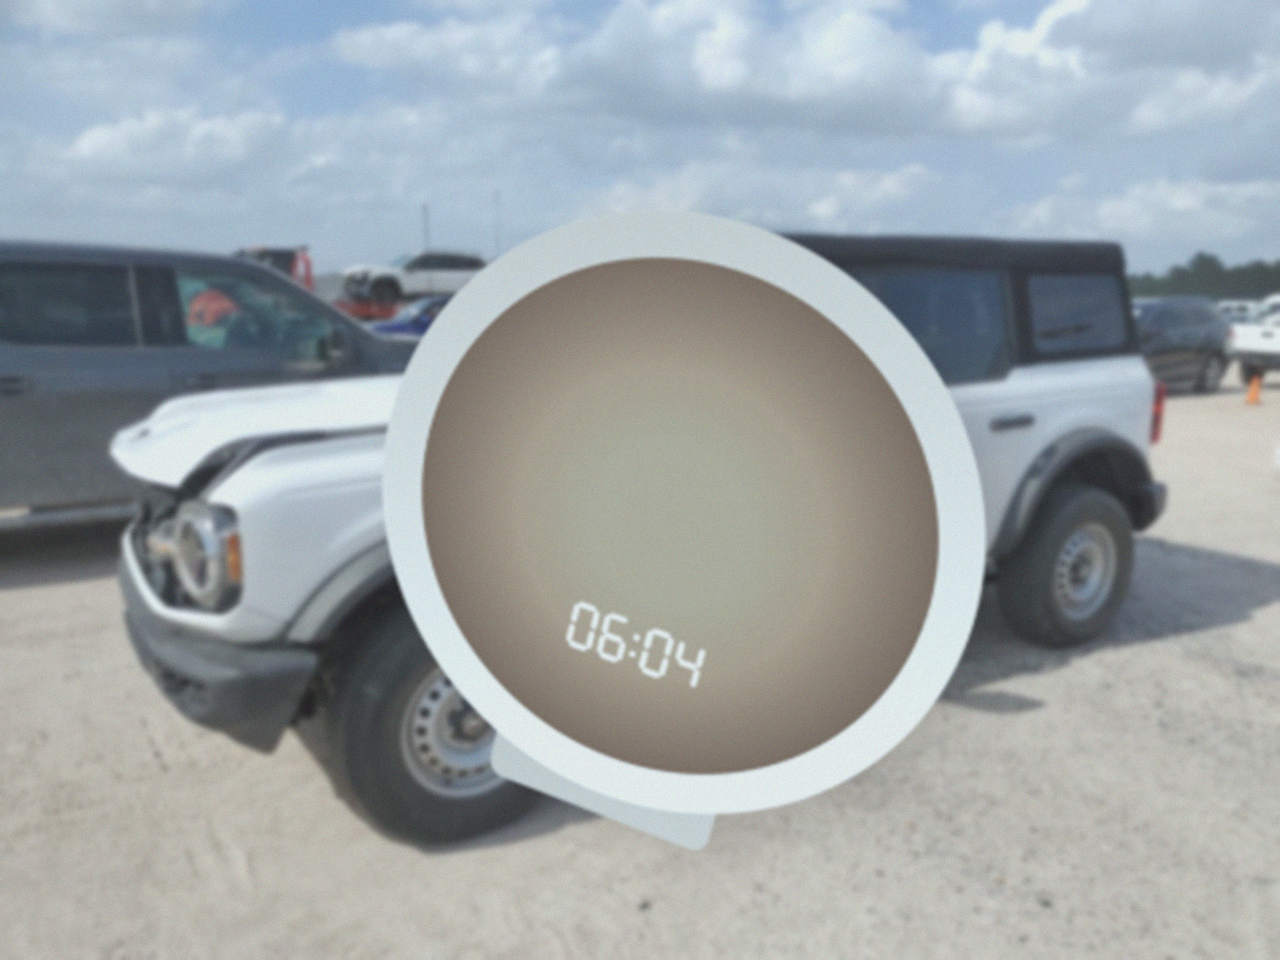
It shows h=6 m=4
